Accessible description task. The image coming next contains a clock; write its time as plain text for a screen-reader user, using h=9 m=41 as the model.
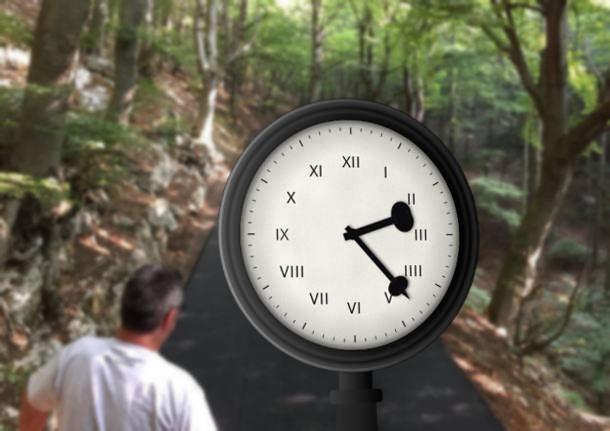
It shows h=2 m=23
